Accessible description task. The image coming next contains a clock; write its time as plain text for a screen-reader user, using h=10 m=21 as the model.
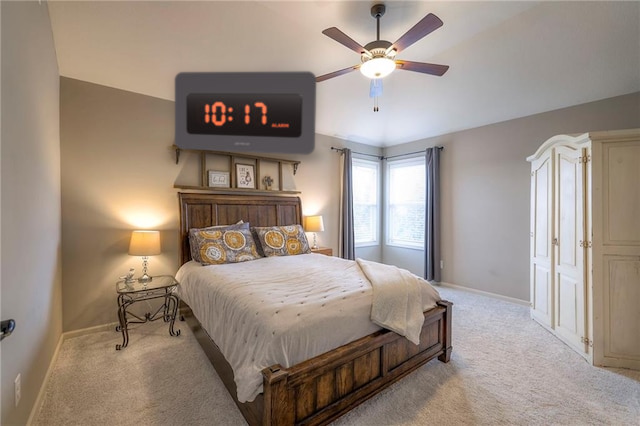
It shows h=10 m=17
